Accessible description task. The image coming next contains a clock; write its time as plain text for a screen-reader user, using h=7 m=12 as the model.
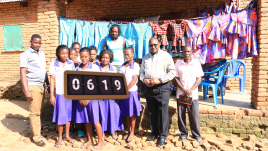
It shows h=6 m=19
